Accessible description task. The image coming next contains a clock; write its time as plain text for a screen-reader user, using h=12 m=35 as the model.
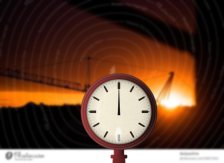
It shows h=12 m=0
